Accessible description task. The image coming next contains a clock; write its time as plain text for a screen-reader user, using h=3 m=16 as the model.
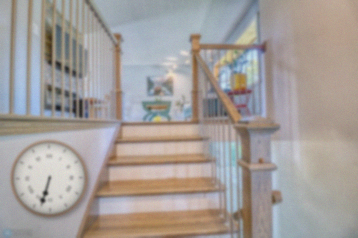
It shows h=6 m=33
